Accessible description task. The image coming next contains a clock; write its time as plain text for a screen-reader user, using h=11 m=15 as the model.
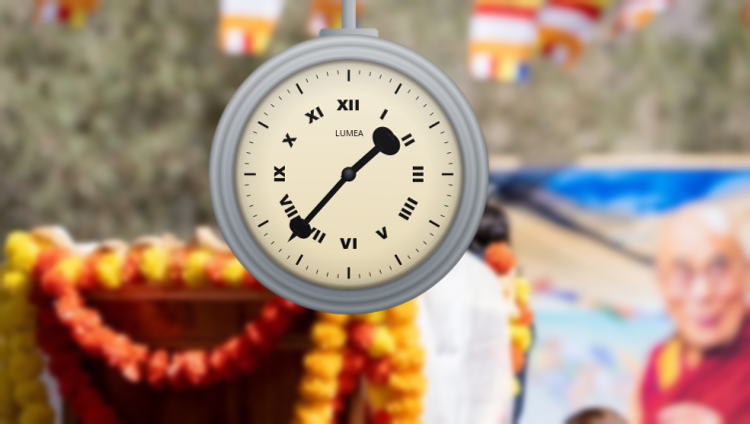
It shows h=1 m=37
